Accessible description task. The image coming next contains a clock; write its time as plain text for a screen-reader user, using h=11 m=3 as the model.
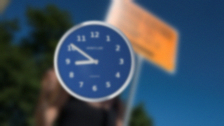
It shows h=8 m=51
